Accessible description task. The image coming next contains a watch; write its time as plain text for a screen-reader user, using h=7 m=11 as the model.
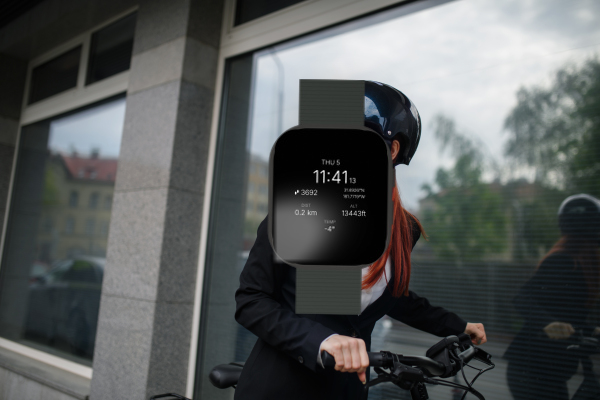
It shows h=11 m=41
